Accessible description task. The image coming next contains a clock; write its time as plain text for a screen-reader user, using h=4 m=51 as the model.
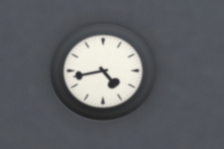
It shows h=4 m=43
